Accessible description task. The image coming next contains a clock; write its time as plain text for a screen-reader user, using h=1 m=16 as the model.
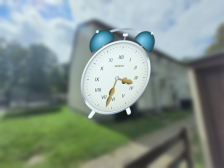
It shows h=3 m=32
